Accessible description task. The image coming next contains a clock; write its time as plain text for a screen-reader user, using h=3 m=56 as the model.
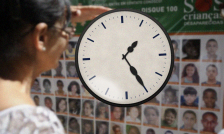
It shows h=1 m=25
